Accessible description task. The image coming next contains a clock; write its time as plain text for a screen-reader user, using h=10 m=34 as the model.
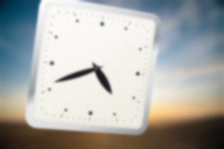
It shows h=4 m=41
